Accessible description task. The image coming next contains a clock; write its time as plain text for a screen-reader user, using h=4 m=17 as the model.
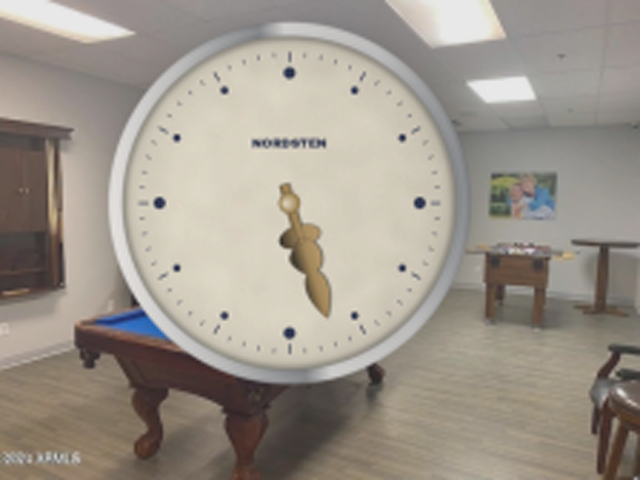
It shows h=5 m=27
